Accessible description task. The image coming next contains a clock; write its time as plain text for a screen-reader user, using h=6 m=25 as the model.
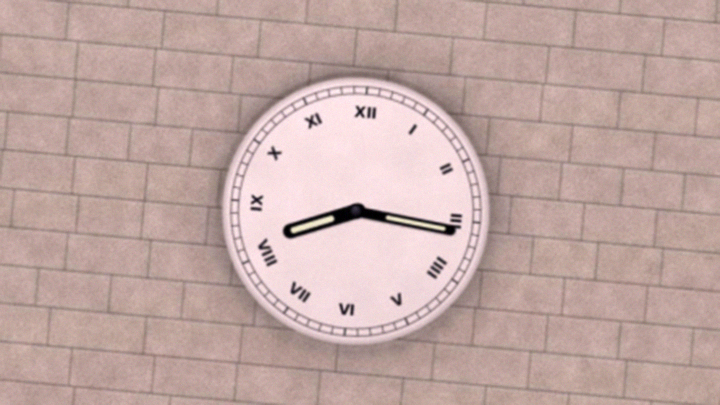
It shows h=8 m=16
